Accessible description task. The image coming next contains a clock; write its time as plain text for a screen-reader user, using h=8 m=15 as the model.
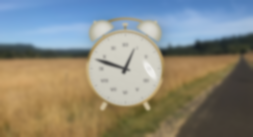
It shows h=12 m=48
